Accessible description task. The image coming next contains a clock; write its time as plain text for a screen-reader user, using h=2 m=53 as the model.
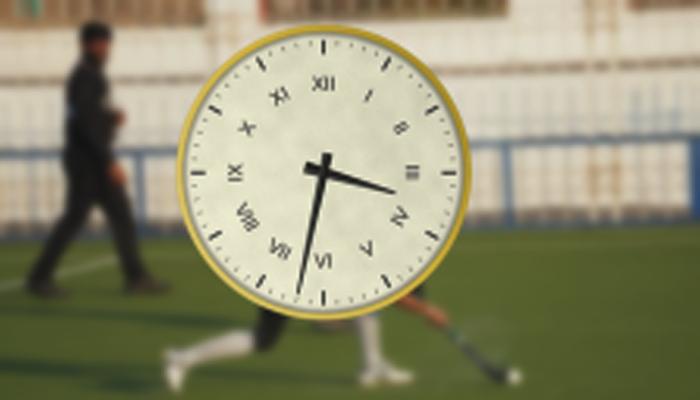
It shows h=3 m=32
